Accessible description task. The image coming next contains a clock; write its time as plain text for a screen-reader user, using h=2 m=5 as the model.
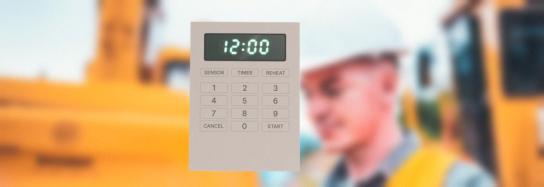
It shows h=12 m=0
